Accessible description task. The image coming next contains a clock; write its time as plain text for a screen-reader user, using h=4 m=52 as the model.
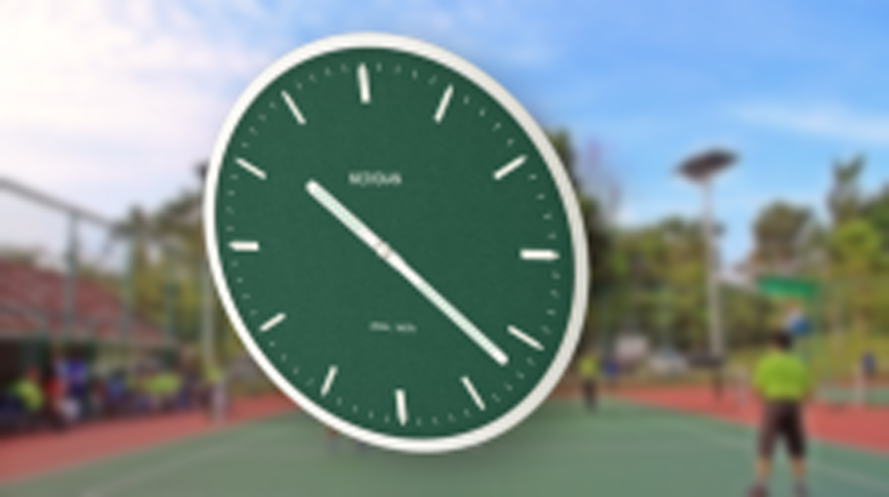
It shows h=10 m=22
